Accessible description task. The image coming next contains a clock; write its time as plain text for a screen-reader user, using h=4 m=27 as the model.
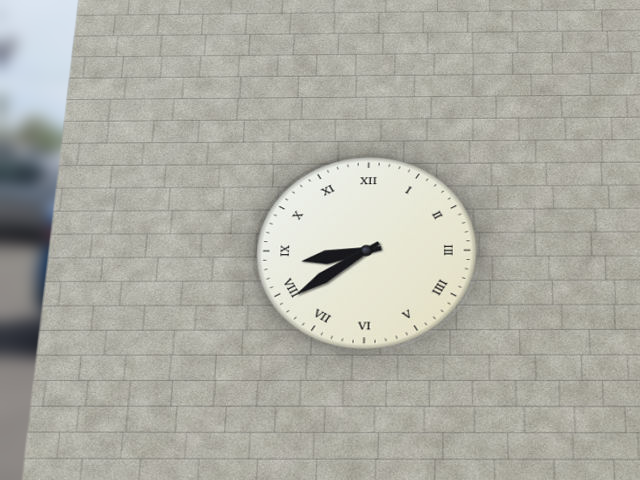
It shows h=8 m=39
